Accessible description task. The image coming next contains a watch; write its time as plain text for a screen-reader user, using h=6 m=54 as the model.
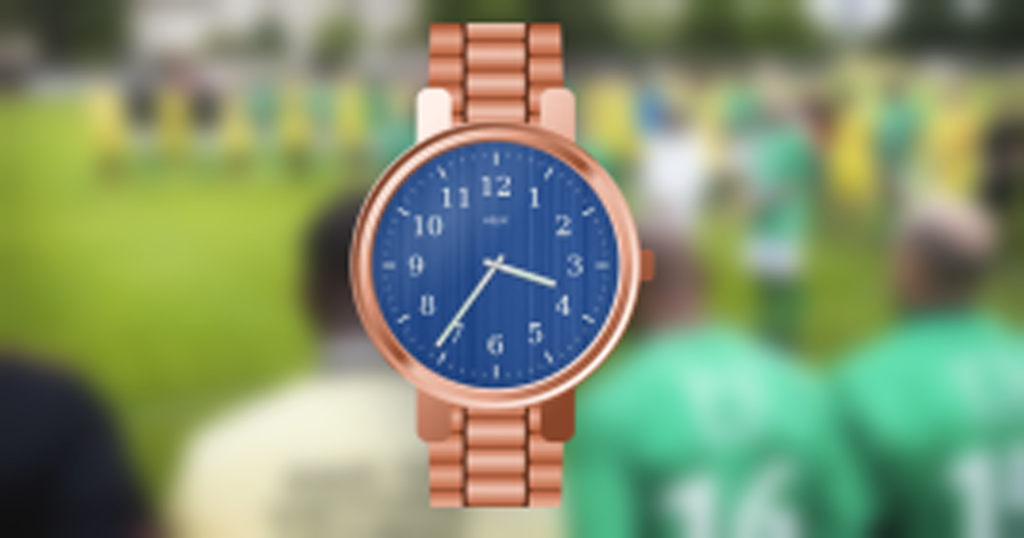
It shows h=3 m=36
